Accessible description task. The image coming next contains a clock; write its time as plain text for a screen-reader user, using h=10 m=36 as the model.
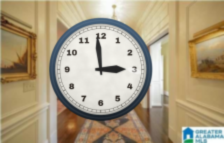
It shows h=2 m=59
